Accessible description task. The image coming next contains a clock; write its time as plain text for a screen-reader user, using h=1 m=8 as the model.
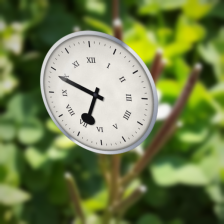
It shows h=6 m=49
